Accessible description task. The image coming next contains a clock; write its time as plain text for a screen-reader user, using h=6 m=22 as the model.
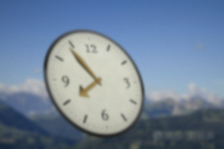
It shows h=7 m=54
